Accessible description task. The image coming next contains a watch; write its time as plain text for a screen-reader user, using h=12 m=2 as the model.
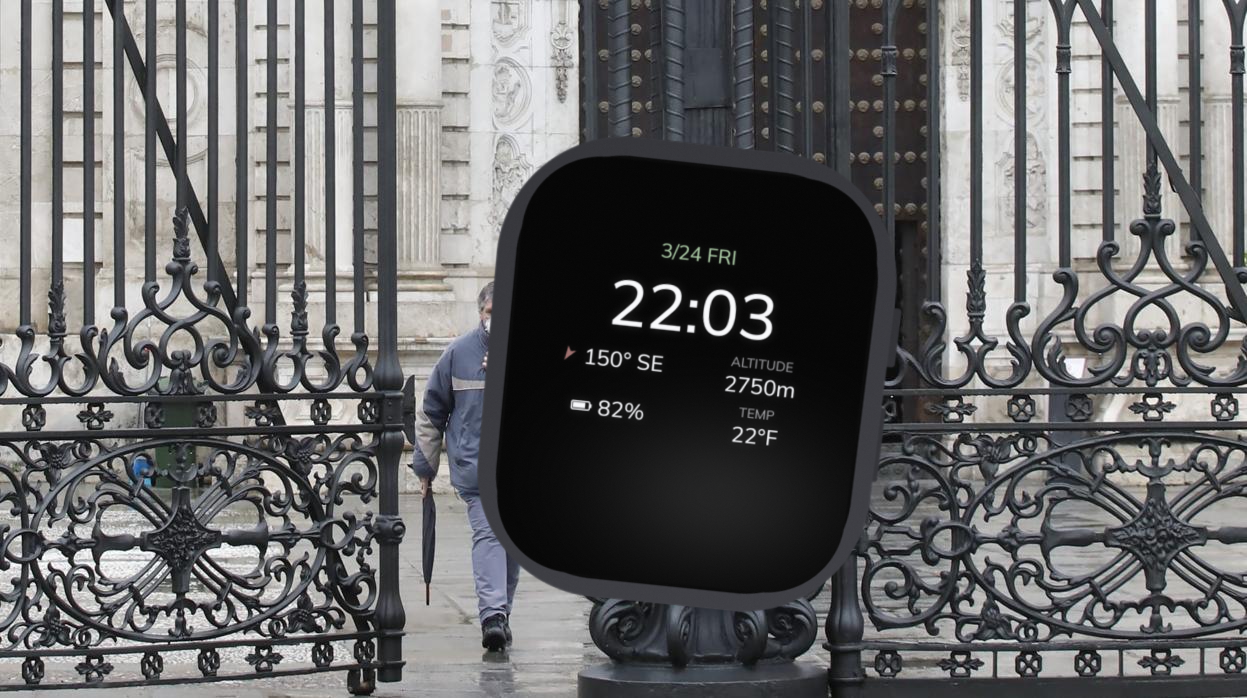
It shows h=22 m=3
